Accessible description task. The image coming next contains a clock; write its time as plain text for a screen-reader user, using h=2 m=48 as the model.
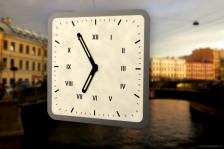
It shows h=6 m=55
